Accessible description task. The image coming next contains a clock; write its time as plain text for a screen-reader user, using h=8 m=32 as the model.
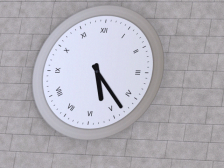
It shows h=5 m=23
